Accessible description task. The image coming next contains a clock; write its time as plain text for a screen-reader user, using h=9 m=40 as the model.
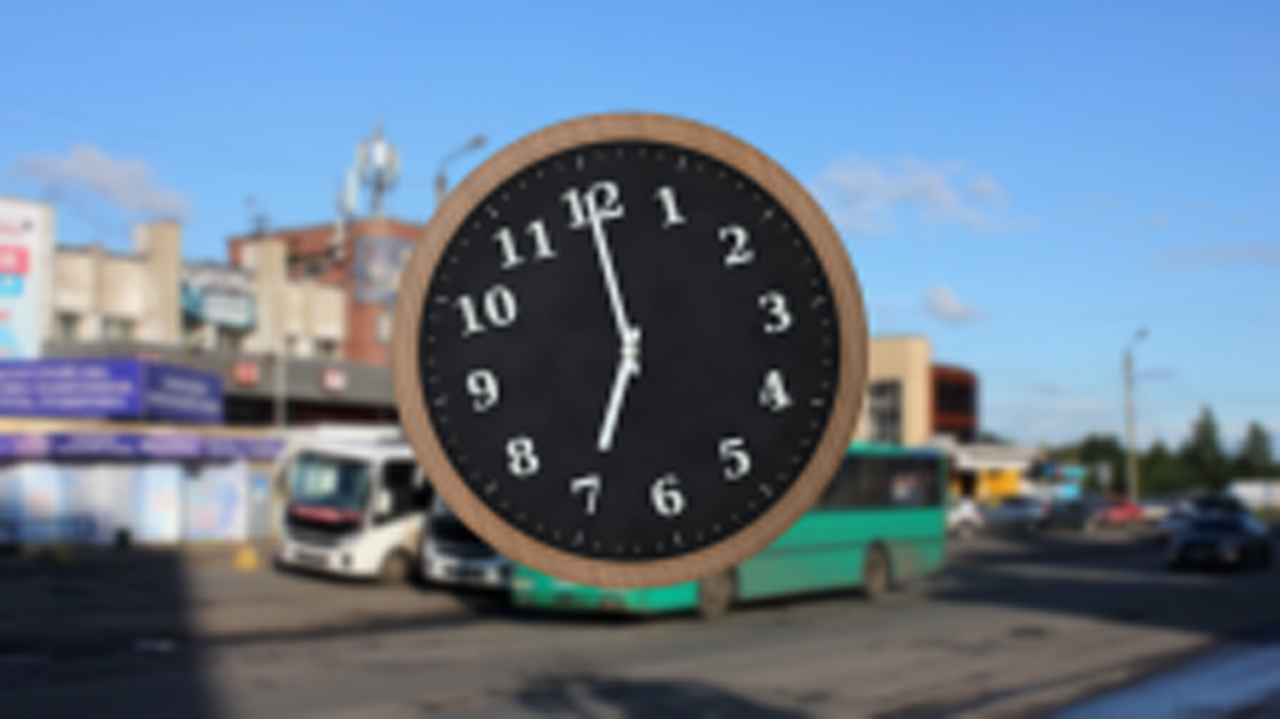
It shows h=7 m=0
